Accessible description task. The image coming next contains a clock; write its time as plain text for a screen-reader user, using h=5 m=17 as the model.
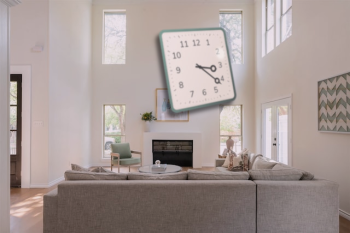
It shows h=3 m=22
